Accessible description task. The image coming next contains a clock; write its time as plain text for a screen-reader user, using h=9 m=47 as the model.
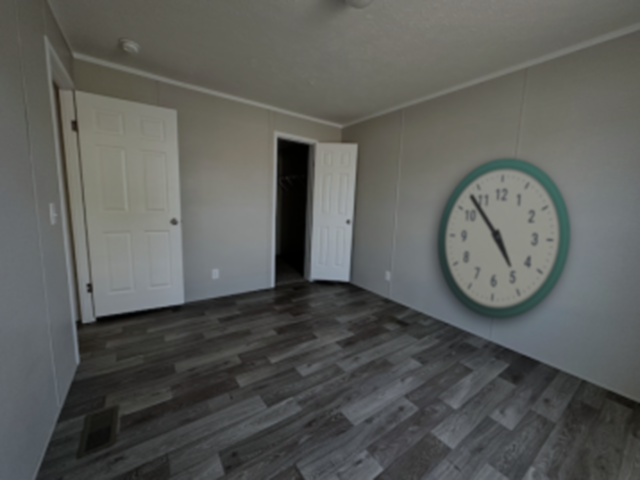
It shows h=4 m=53
